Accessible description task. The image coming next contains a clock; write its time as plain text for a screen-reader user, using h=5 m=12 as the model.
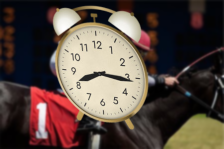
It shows h=8 m=16
